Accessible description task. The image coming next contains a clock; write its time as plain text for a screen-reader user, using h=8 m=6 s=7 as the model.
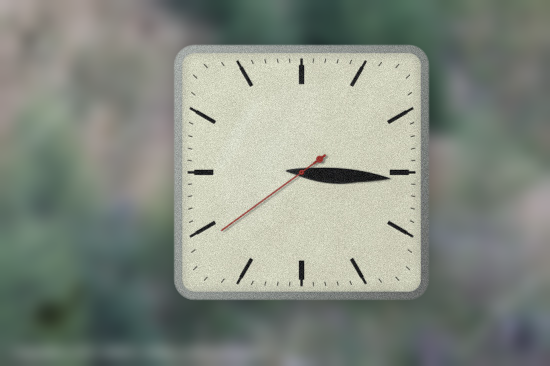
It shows h=3 m=15 s=39
